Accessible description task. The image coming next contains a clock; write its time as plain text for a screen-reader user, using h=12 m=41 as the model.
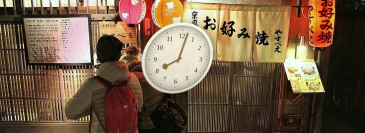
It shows h=8 m=2
